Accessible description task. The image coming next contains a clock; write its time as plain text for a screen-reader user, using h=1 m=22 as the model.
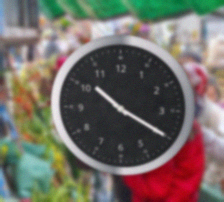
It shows h=10 m=20
